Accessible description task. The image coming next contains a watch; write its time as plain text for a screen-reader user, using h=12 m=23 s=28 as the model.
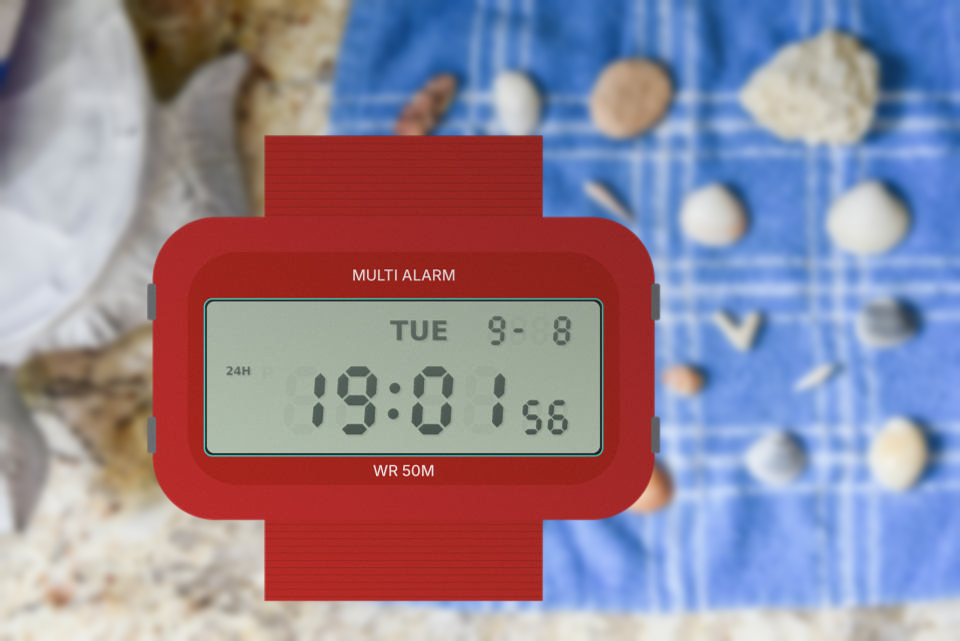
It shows h=19 m=1 s=56
